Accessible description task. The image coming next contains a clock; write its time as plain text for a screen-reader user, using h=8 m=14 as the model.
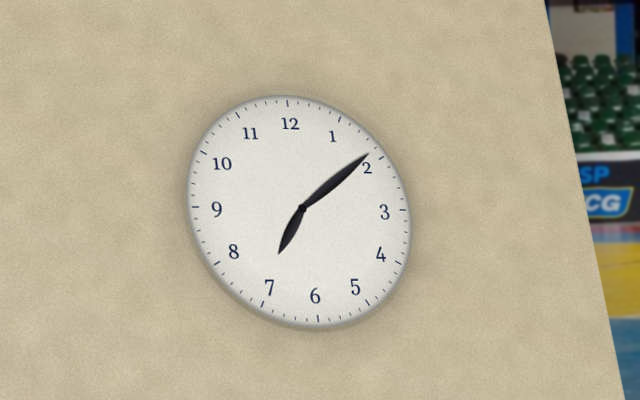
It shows h=7 m=9
